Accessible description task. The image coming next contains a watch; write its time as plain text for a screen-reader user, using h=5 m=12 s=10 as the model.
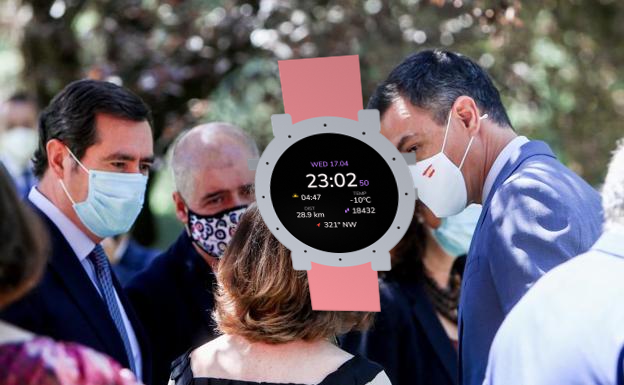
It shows h=23 m=2 s=50
